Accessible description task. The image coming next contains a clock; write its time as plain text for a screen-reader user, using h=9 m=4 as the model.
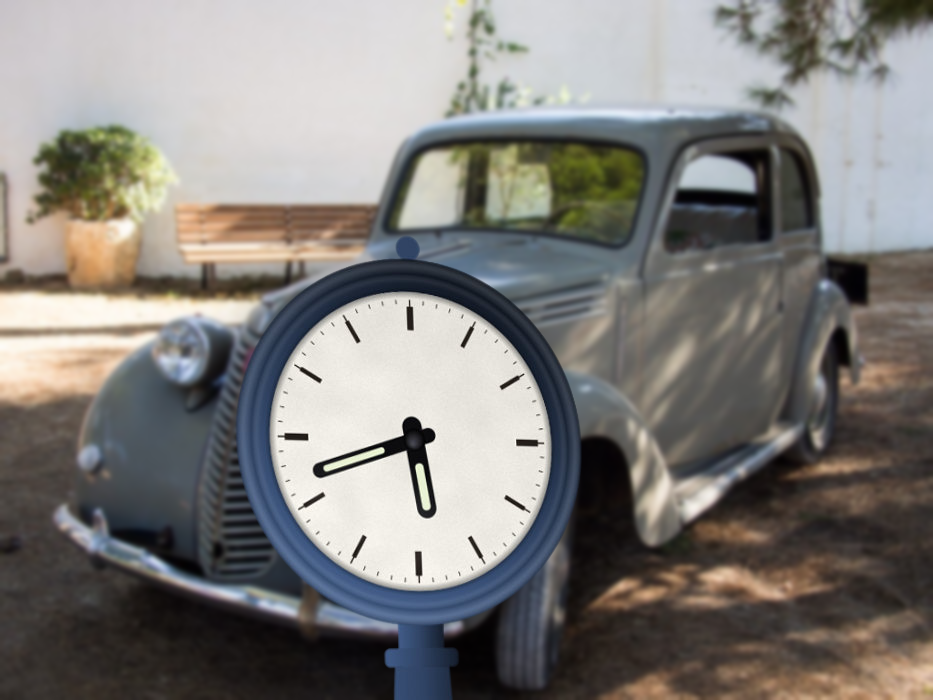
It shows h=5 m=42
